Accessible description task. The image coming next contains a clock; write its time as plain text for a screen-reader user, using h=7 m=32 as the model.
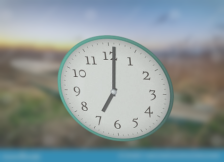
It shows h=7 m=1
